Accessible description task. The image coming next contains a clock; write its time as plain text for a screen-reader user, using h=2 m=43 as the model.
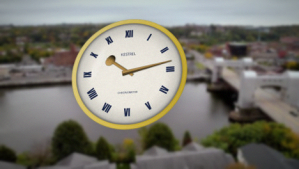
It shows h=10 m=13
